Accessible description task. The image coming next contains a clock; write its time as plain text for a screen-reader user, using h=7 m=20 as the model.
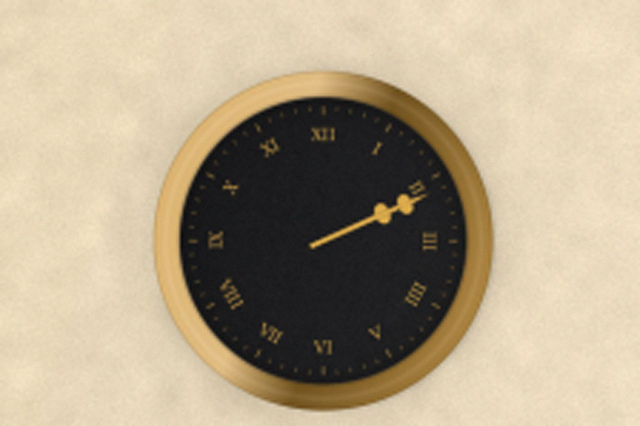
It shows h=2 m=11
